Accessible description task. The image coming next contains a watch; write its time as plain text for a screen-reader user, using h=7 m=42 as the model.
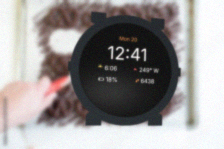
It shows h=12 m=41
